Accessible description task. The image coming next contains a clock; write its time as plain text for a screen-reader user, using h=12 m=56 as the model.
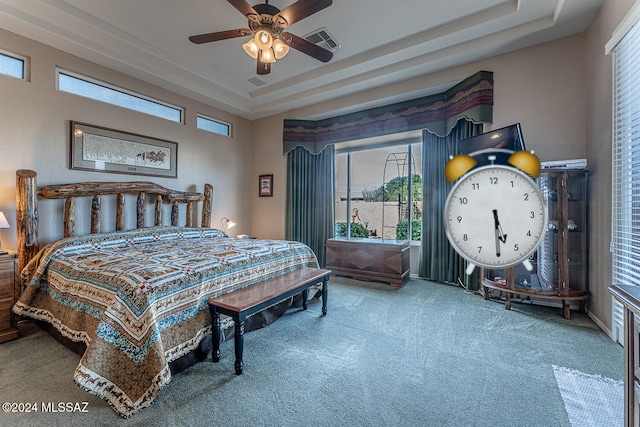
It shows h=5 m=30
